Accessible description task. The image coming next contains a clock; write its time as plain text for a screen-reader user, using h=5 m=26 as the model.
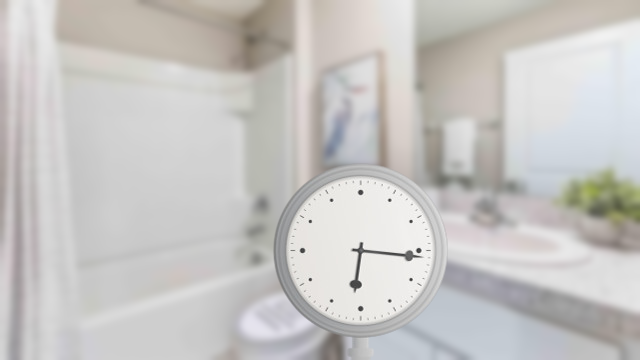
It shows h=6 m=16
